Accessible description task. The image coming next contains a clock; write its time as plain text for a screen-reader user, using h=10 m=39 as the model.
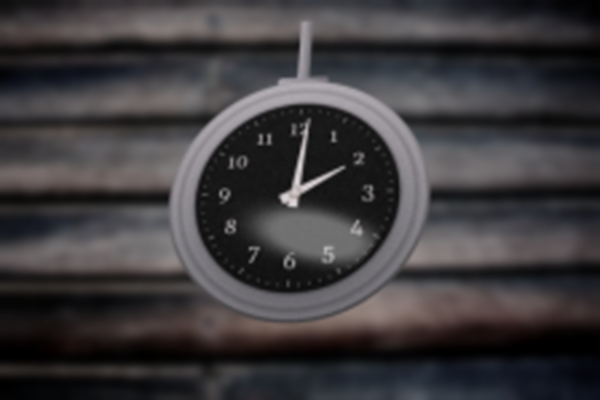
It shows h=2 m=1
